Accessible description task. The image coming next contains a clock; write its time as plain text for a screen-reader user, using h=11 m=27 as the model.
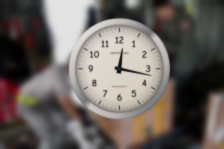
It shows h=12 m=17
